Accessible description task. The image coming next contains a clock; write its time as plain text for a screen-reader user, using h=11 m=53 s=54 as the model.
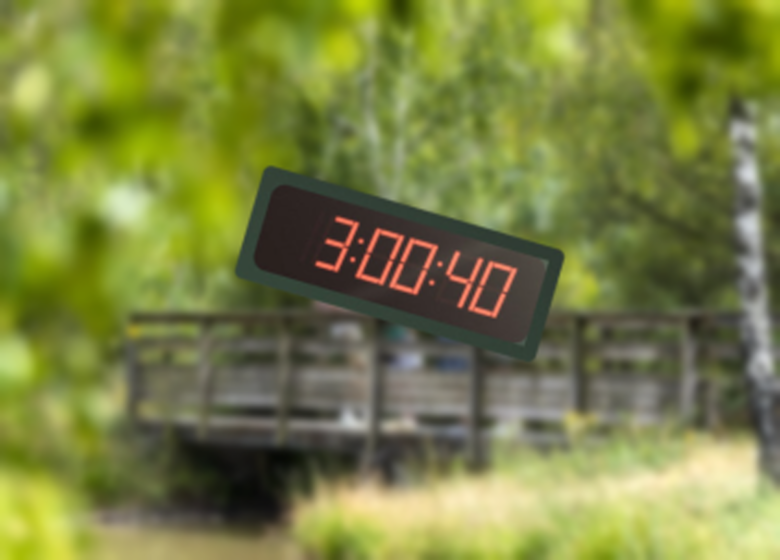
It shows h=3 m=0 s=40
